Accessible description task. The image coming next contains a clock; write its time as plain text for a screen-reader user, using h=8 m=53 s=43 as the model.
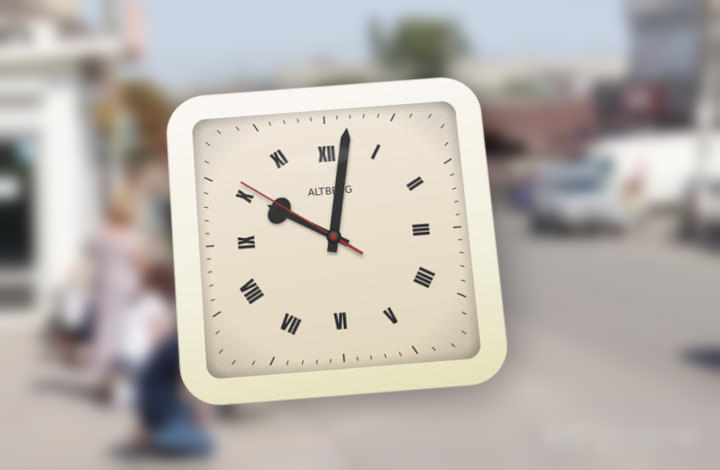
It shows h=10 m=1 s=51
